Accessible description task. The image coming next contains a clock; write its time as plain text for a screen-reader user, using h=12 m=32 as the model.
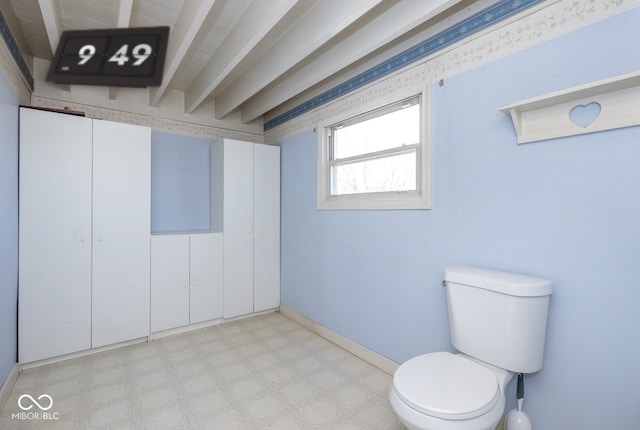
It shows h=9 m=49
